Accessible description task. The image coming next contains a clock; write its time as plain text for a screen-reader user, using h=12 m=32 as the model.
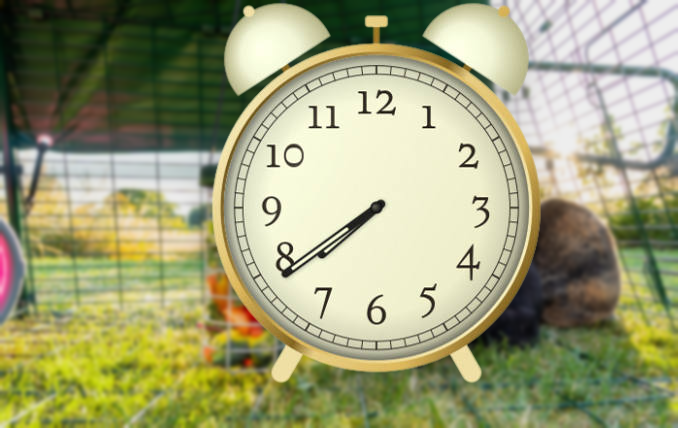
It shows h=7 m=39
